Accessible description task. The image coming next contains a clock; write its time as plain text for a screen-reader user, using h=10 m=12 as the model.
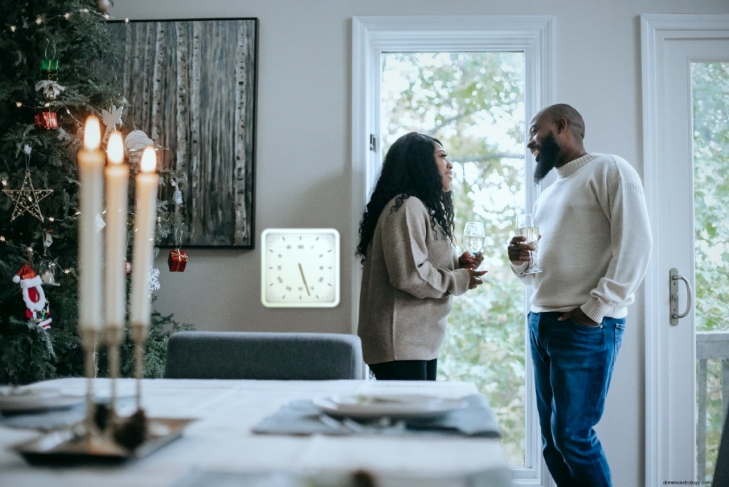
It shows h=5 m=27
